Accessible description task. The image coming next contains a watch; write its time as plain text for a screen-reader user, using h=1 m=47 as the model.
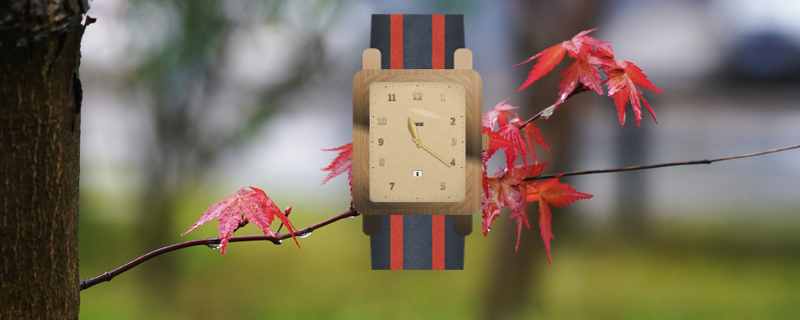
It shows h=11 m=21
